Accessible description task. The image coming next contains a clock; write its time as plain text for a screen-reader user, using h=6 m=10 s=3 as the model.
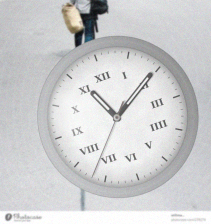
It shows h=11 m=9 s=37
